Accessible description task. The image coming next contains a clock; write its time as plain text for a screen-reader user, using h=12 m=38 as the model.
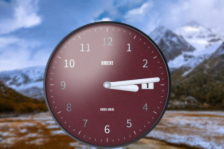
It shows h=3 m=14
